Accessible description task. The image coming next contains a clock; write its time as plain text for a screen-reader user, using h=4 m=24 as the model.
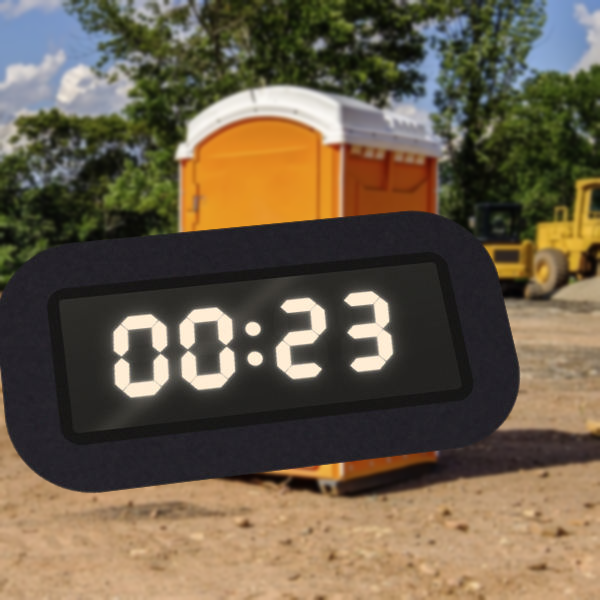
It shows h=0 m=23
